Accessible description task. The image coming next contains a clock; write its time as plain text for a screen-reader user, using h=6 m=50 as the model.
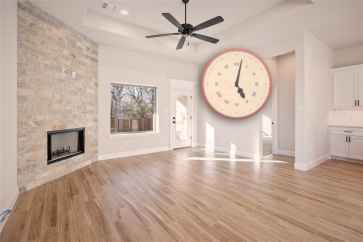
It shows h=5 m=2
